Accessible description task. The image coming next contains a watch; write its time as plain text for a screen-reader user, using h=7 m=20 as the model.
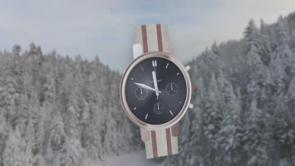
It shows h=11 m=49
